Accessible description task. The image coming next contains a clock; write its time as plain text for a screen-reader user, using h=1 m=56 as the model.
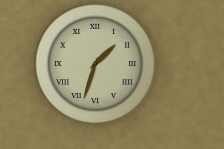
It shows h=1 m=33
